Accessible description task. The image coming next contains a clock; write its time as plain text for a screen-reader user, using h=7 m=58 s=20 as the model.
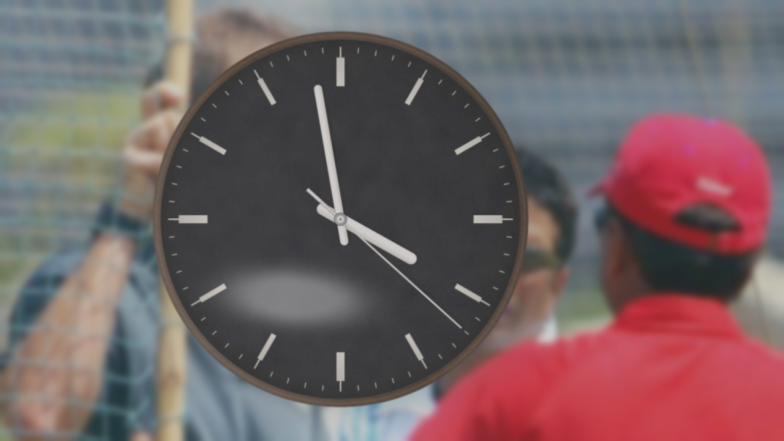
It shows h=3 m=58 s=22
